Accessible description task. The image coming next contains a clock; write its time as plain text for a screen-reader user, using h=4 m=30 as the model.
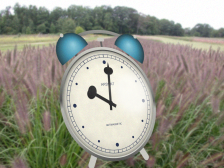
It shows h=10 m=1
